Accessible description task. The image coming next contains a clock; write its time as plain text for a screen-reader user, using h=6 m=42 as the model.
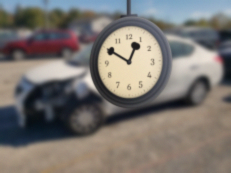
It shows h=12 m=50
